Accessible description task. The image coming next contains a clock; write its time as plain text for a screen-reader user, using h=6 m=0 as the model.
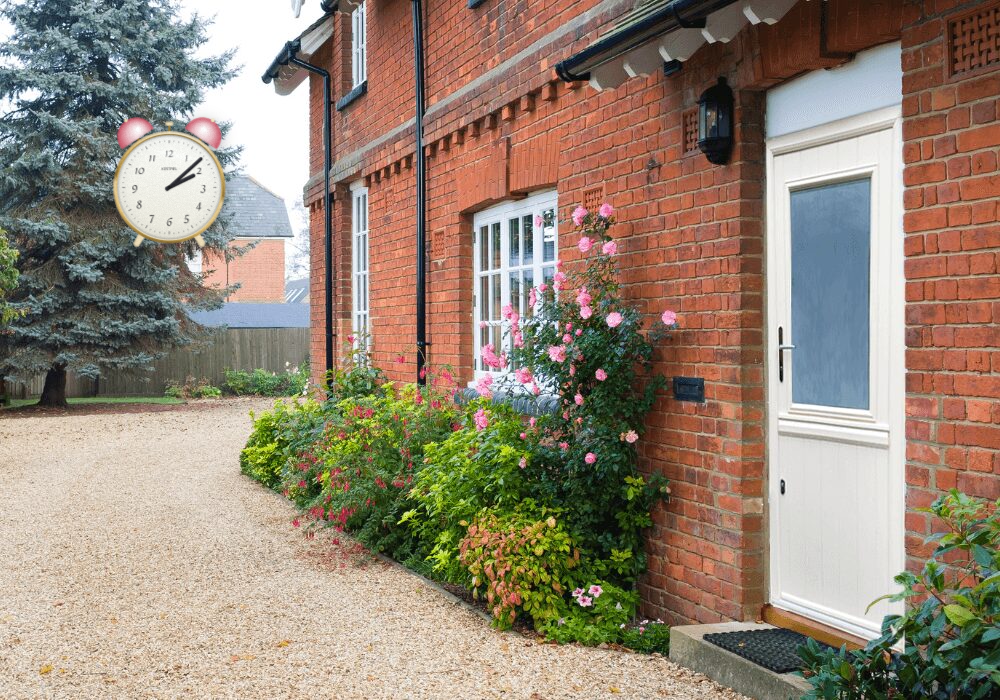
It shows h=2 m=8
